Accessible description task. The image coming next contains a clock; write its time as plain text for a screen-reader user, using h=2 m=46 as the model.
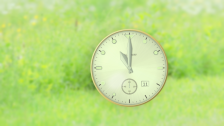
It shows h=11 m=0
